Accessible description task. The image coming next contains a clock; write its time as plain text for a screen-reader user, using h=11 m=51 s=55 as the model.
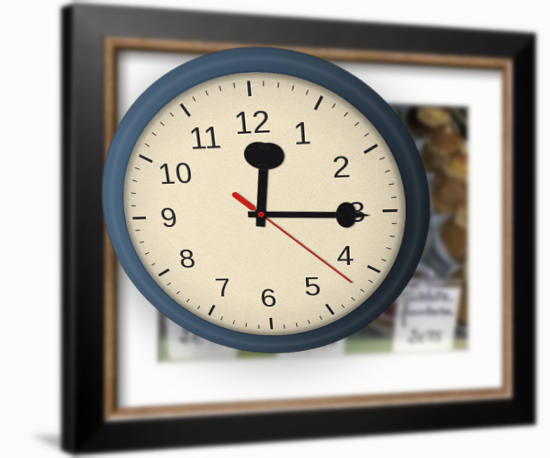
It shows h=12 m=15 s=22
